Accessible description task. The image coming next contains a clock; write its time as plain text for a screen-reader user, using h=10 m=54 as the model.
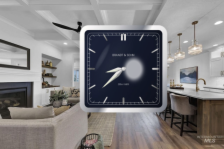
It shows h=8 m=38
